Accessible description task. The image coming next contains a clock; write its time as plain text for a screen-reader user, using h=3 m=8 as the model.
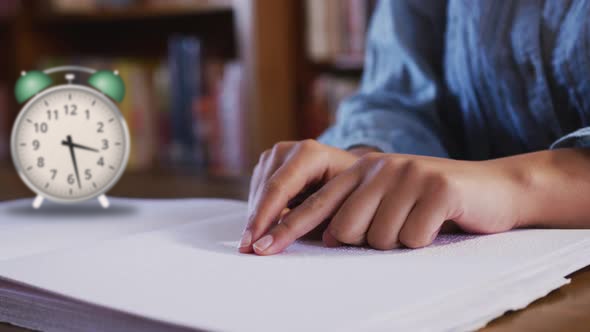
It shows h=3 m=28
